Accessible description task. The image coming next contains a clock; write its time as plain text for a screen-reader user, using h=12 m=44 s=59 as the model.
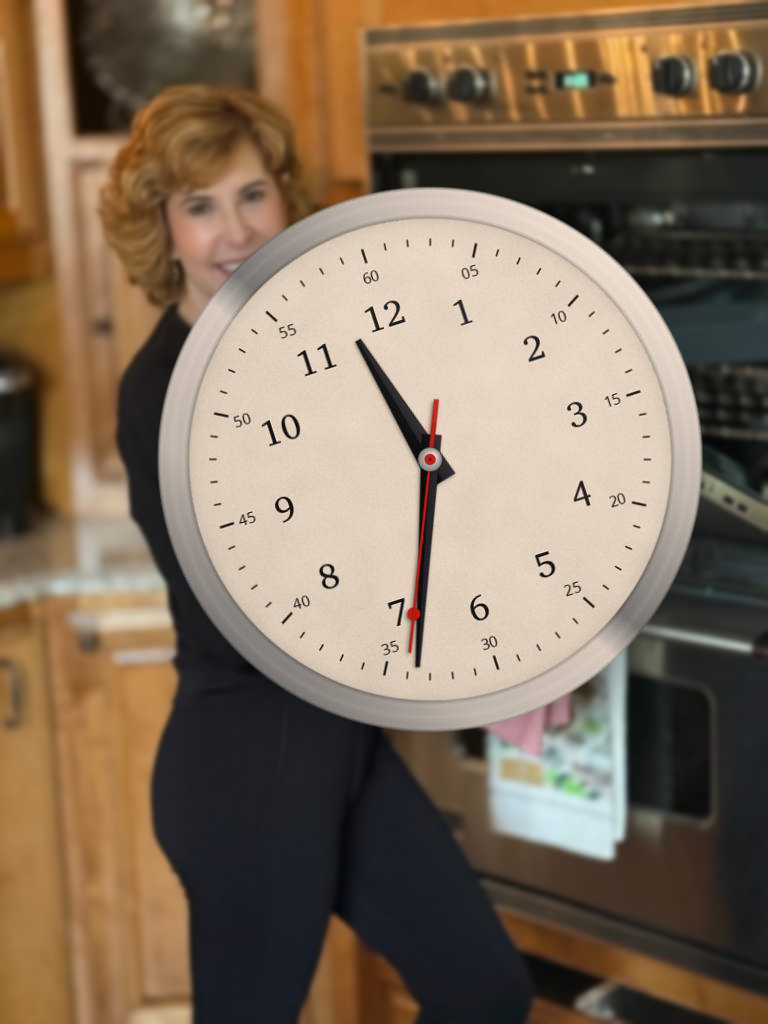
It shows h=11 m=33 s=34
